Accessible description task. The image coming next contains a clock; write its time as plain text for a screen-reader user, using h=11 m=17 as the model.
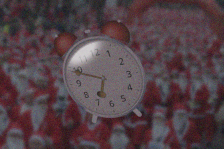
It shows h=6 m=49
